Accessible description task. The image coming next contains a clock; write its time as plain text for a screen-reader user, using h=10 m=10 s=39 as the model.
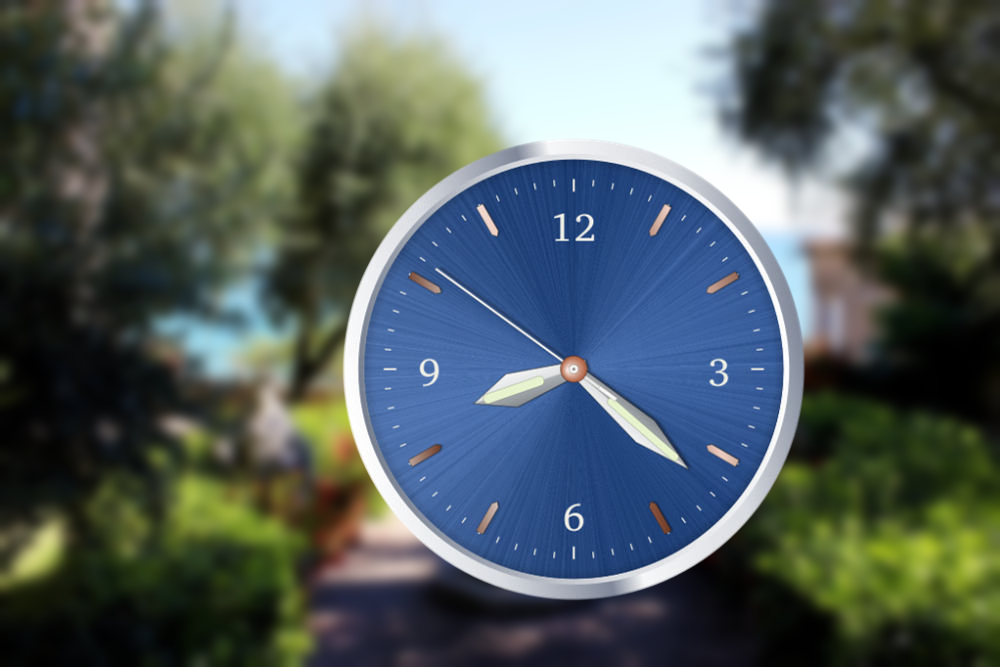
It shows h=8 m=21 s=51
